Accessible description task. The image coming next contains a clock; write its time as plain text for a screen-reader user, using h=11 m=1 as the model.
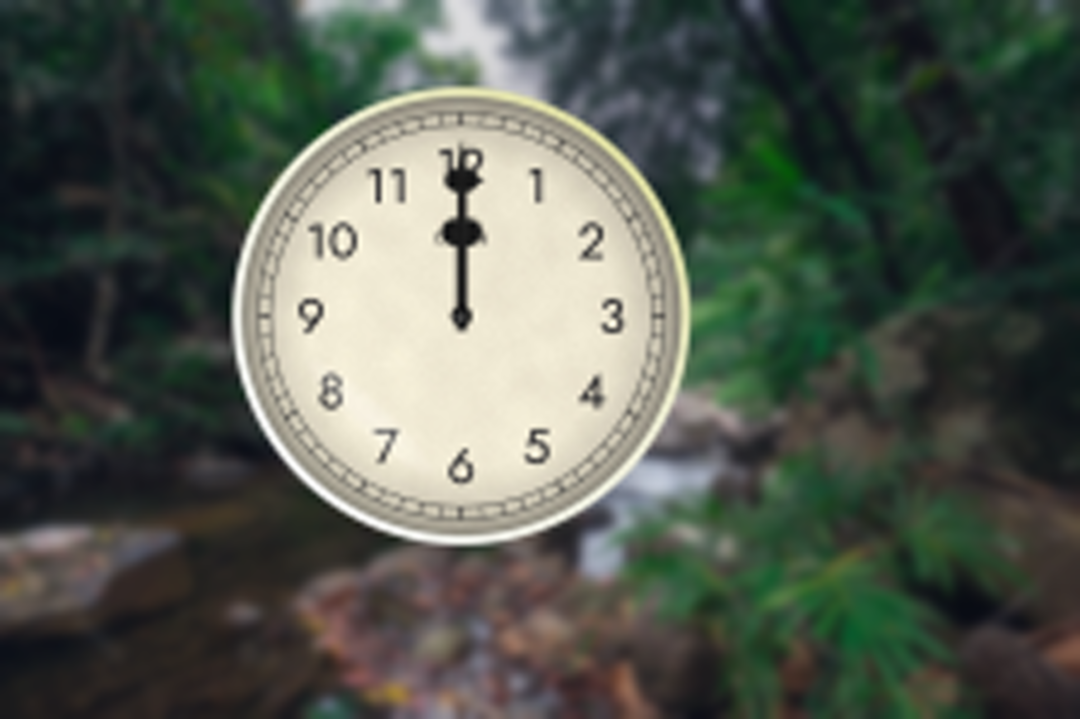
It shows h=12 m=0
